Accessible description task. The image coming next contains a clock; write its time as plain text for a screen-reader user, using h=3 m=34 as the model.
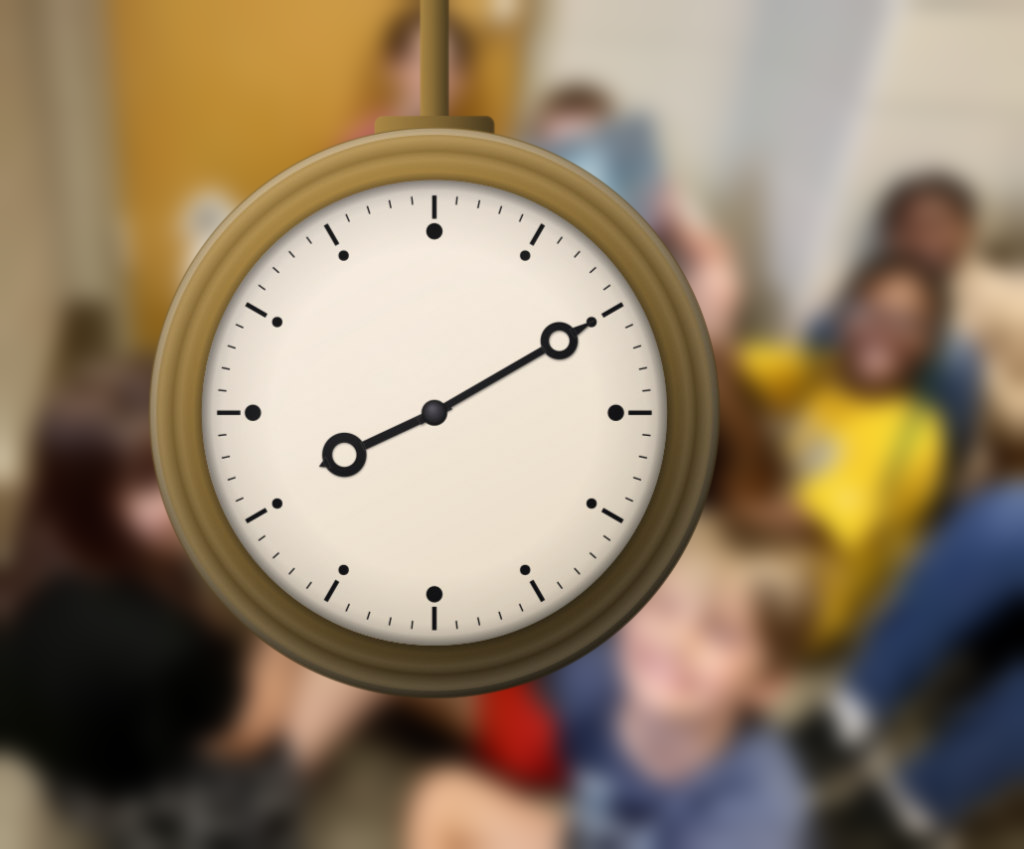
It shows h=8 m=10
